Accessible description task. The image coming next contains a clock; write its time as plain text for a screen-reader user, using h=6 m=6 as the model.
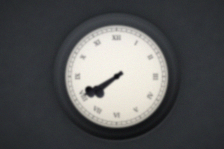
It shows h=7 m=40
